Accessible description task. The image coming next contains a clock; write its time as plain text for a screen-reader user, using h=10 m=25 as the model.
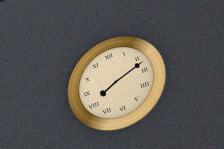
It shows h=8 m=12
